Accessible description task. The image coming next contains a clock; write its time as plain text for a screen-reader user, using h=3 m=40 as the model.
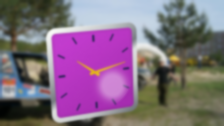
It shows h=10 m=13
